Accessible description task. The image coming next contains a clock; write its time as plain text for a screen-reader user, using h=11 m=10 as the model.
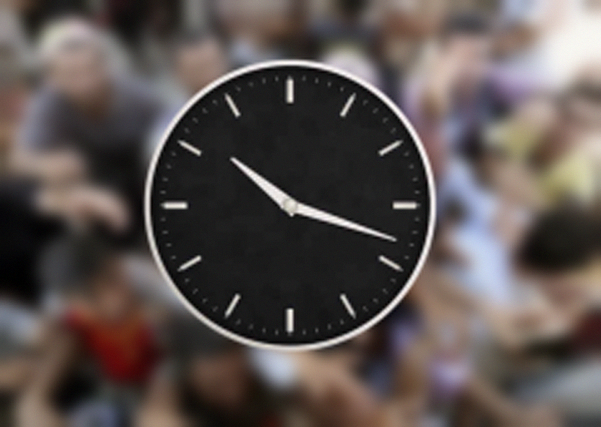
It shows h=10 m=18
